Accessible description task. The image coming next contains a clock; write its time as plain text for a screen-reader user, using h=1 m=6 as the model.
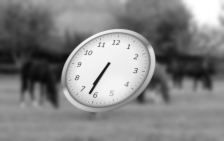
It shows h=6 m=32
